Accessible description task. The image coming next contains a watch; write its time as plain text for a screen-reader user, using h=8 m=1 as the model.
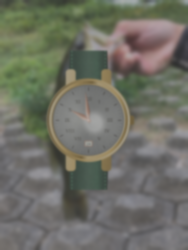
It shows h=9 m=59
